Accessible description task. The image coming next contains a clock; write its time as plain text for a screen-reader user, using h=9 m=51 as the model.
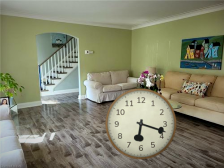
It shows h=6 m=18
